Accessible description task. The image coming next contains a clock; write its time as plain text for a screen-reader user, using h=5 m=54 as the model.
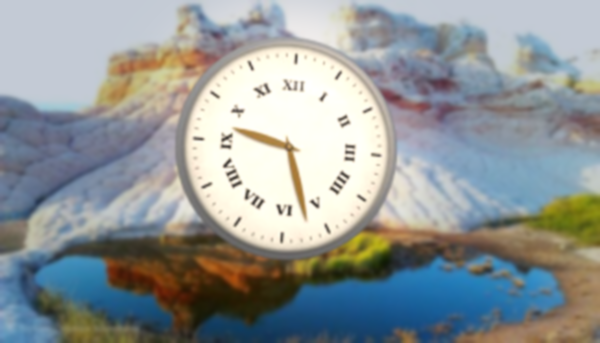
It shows h=9 m=27
